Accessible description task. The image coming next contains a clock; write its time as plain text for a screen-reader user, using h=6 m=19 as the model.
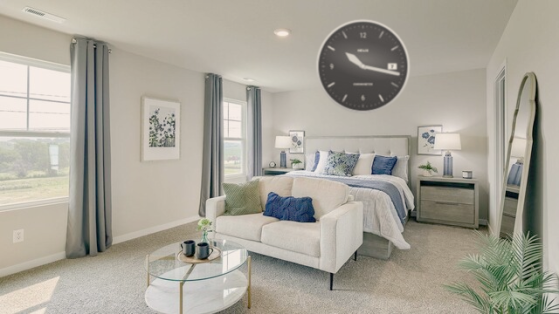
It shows h=10 m=17
